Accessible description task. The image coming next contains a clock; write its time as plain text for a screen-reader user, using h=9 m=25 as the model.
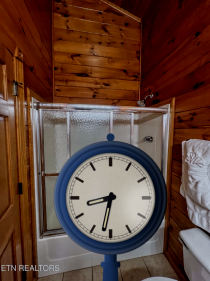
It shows h=8 m=32
